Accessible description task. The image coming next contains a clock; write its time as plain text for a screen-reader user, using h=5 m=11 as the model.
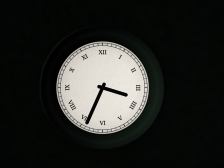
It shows h=3 m=34
